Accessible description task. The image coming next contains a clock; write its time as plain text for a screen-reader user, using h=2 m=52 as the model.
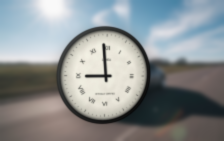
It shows h=8 m=59
